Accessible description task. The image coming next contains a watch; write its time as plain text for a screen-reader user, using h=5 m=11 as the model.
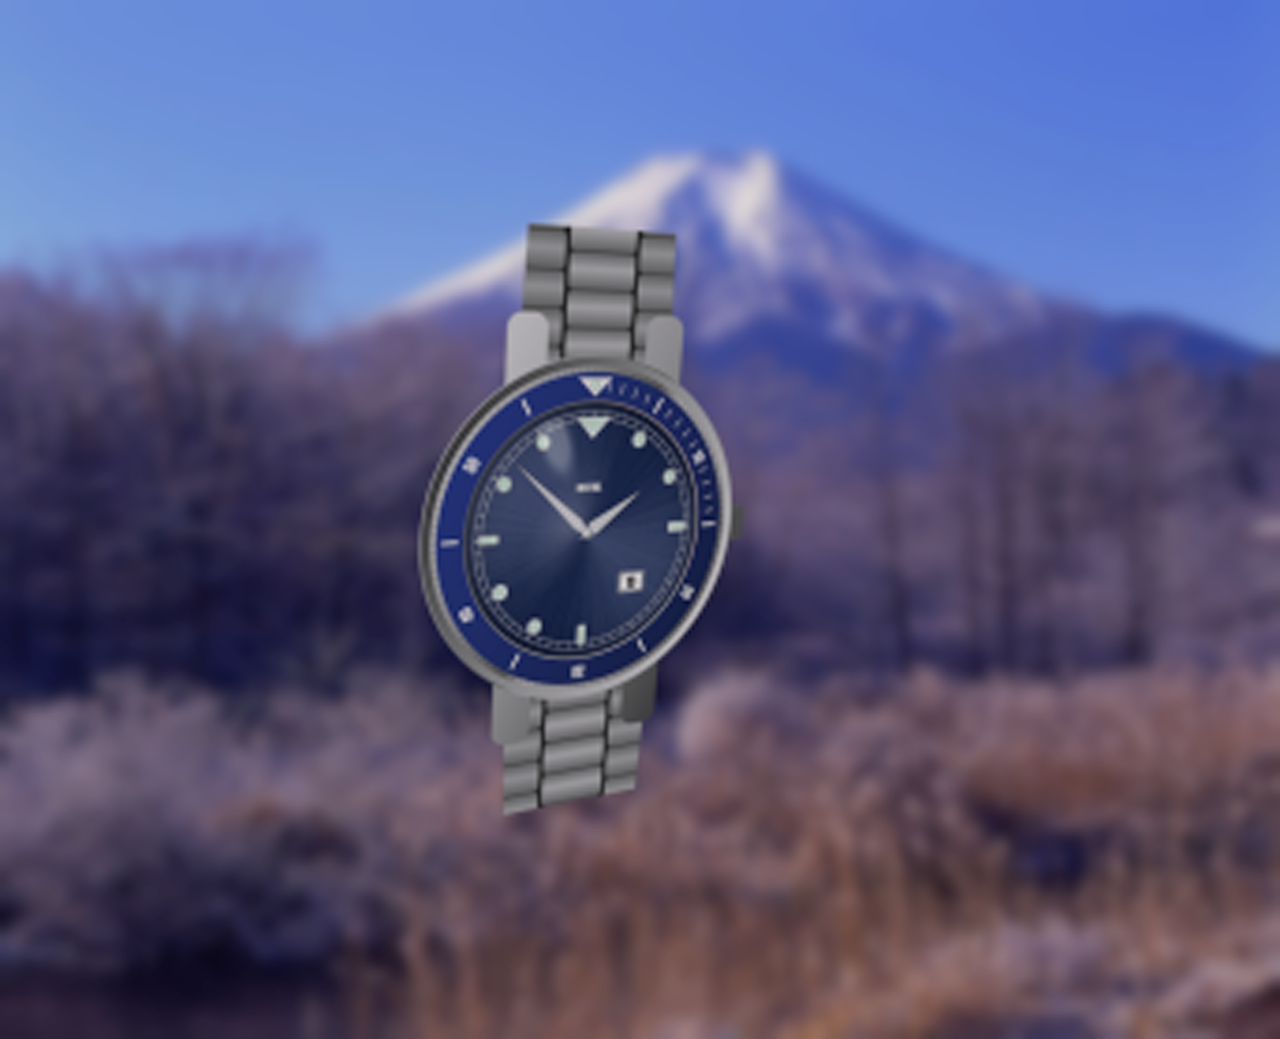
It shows h=1 m=52
